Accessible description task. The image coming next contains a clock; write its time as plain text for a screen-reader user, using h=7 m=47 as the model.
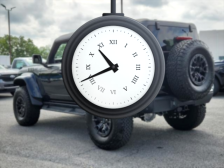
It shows h=10 m=41
